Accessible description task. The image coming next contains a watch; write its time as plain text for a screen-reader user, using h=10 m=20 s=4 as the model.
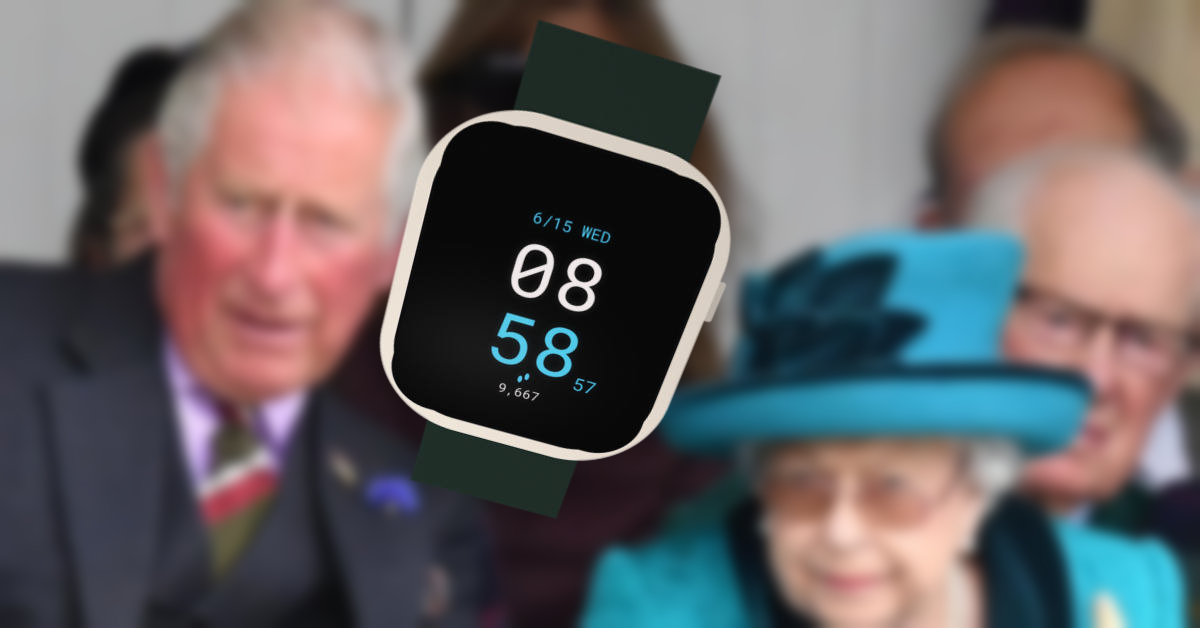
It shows h=8 m=58 s=57
